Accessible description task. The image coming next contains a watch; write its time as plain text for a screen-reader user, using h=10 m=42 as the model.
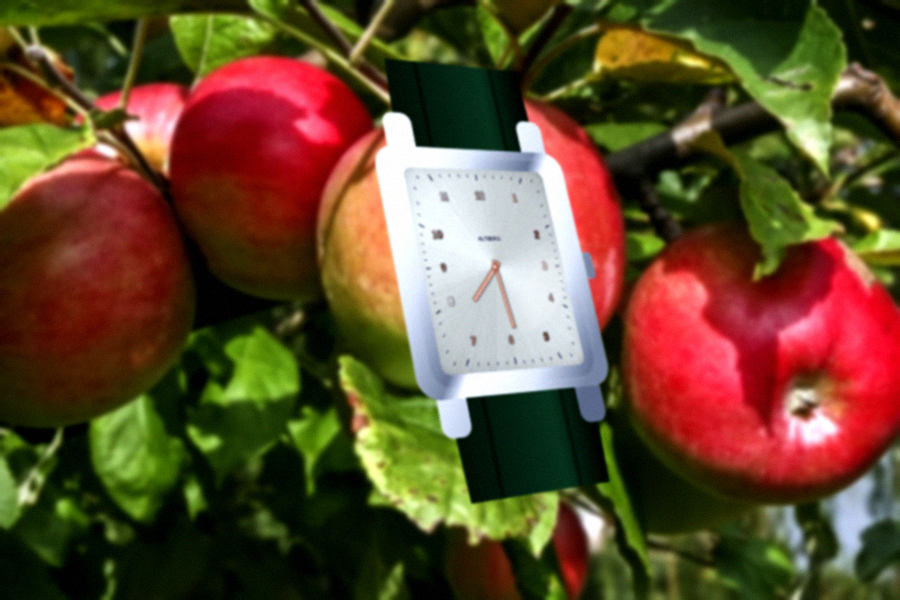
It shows h=7 m=29
